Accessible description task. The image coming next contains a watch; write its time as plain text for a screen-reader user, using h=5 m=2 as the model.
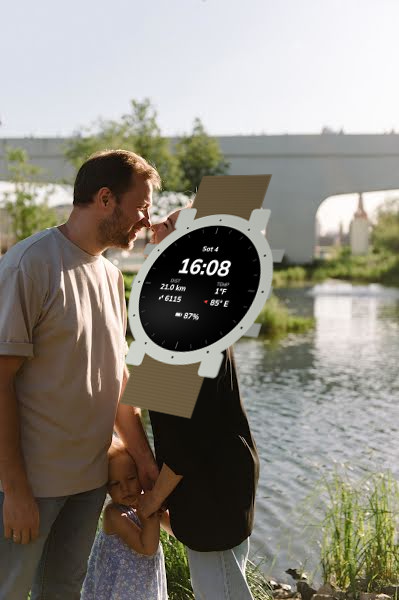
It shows h=16 m=8
